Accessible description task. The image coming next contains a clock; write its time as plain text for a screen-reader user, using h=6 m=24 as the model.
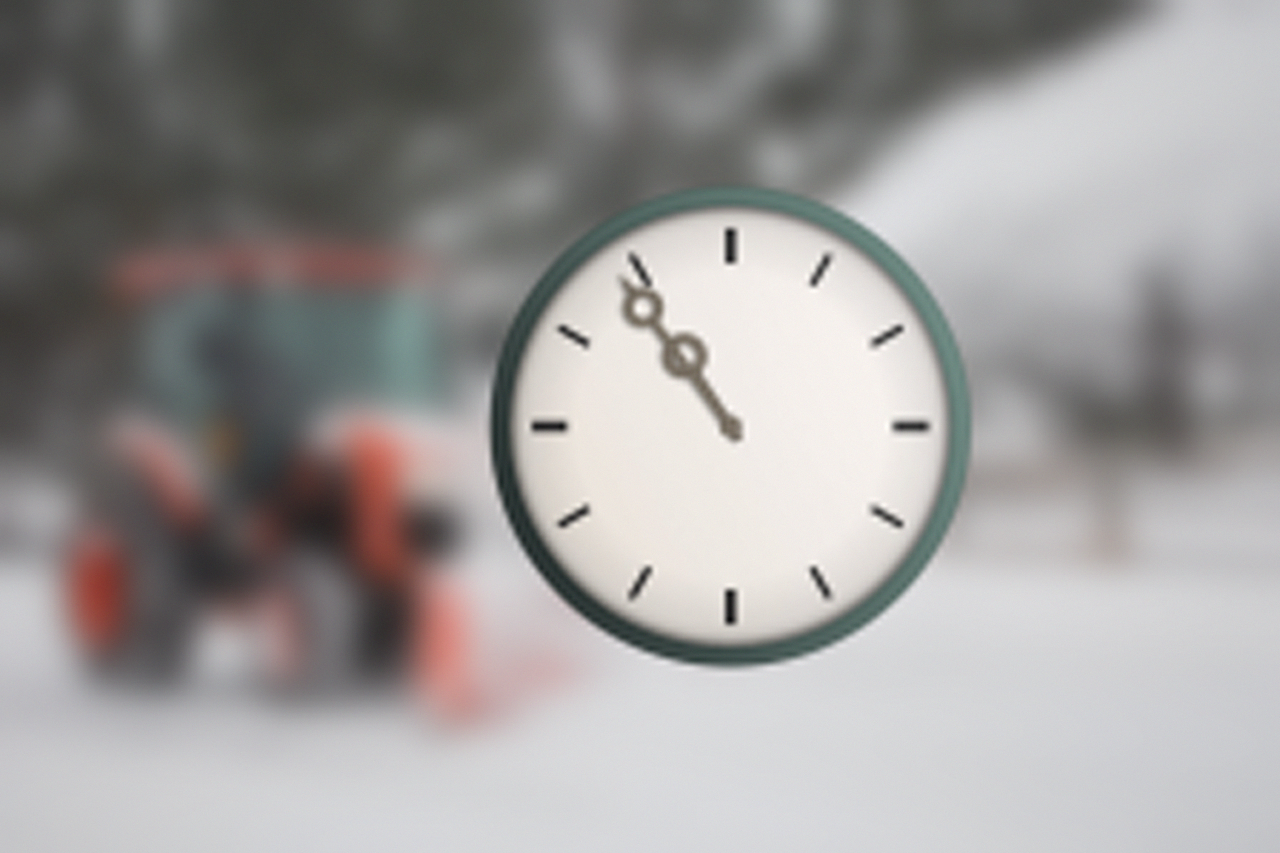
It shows h=10 m=54
